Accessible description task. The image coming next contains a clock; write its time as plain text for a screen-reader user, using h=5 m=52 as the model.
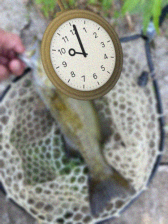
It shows h=10 m=1
